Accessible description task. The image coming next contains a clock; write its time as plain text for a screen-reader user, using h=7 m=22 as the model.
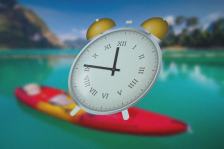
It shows h=11 m=46
